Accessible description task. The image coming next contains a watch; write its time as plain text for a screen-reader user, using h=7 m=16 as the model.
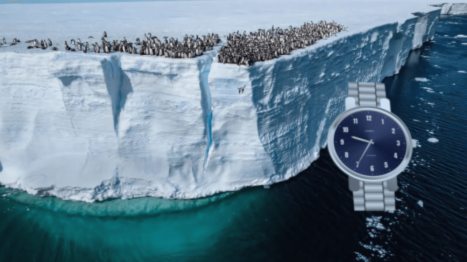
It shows h=9 m=35
